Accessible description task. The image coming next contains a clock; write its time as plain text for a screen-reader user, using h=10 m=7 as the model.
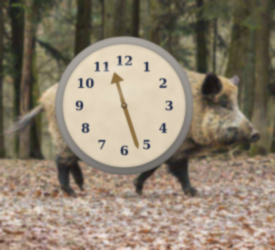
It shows h=11 m=27
